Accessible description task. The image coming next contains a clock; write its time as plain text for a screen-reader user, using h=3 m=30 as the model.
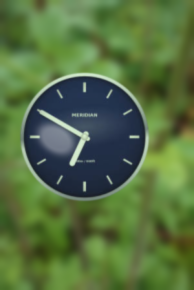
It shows h=6 m=50
